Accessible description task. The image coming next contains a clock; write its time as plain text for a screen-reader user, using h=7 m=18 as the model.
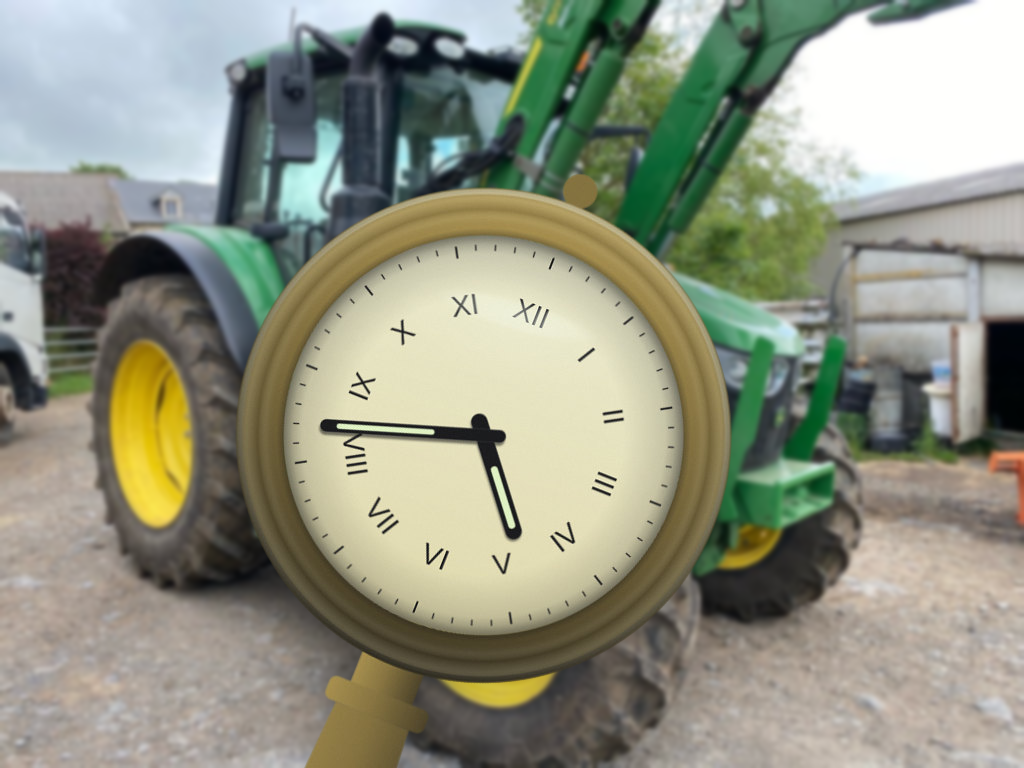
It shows h=4 m=42
